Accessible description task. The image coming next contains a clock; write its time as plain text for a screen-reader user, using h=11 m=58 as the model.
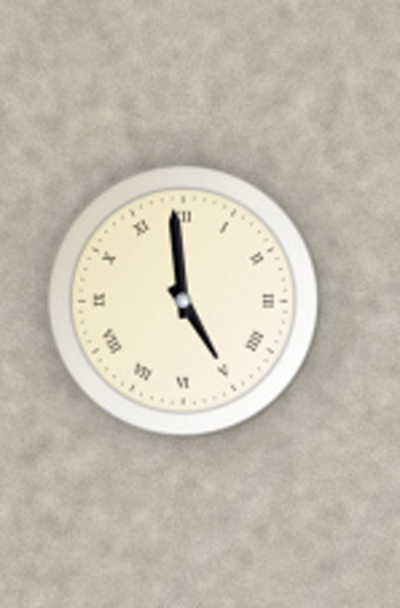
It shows h=4 m=59
